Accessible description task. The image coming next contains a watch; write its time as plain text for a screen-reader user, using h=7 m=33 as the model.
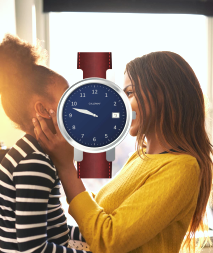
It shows h=9 m=48
